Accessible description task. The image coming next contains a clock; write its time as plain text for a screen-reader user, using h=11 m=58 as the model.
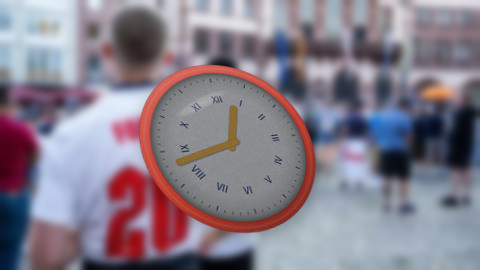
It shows h=12 m=43
